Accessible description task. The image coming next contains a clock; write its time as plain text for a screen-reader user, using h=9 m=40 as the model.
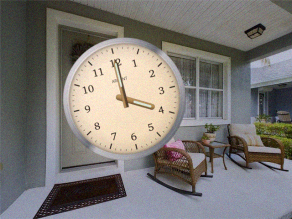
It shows h=4 m=0
